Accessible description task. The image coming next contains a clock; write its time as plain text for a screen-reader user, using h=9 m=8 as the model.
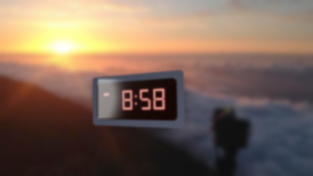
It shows h=8 m=58
